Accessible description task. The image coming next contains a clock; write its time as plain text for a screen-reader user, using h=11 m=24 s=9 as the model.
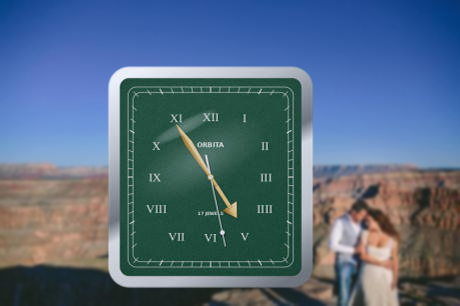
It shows h=4 m=54 s=28
